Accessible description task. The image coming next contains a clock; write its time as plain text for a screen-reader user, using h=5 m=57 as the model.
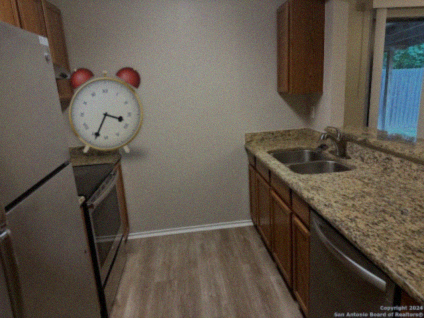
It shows h=3 m=34
